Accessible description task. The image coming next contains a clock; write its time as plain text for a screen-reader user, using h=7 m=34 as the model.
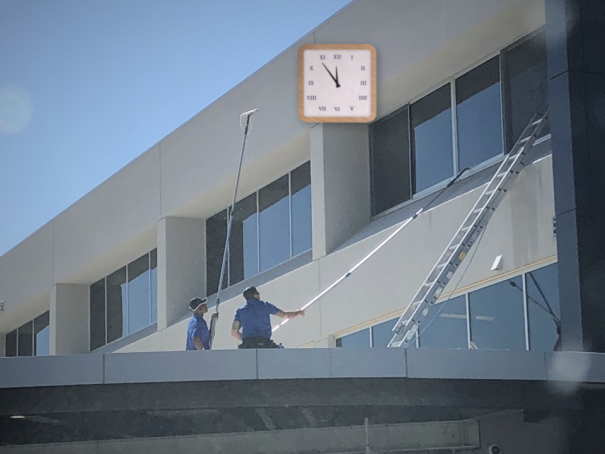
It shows h=11 m=54
